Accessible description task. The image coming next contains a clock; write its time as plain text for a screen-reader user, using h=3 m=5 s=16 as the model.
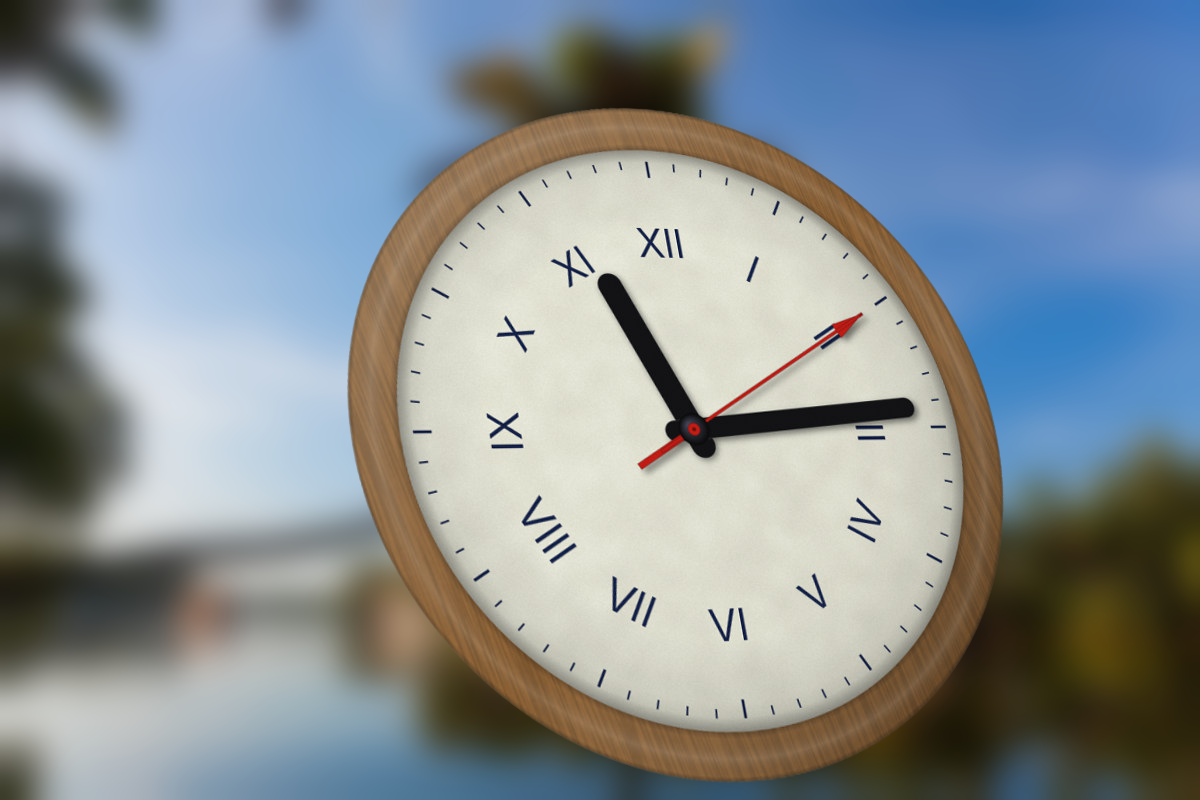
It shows h=11 m=14 s=10
